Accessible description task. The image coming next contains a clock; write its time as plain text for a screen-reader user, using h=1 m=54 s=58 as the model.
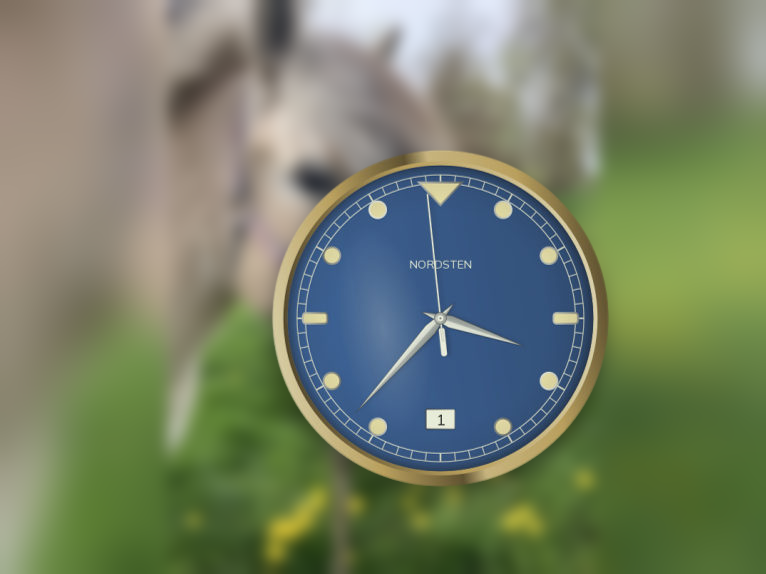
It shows h=3 m=36 s=59
